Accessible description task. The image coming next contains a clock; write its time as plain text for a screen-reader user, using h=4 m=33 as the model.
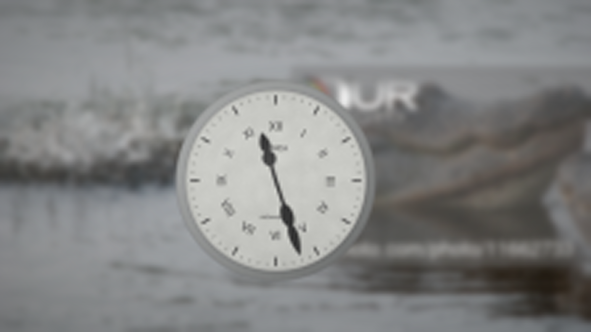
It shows h=11 m=27
